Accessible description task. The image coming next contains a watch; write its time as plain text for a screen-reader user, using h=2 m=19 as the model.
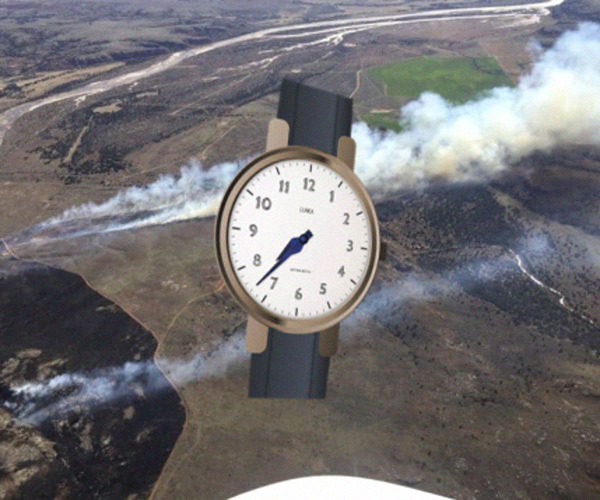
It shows h=7 m=37
